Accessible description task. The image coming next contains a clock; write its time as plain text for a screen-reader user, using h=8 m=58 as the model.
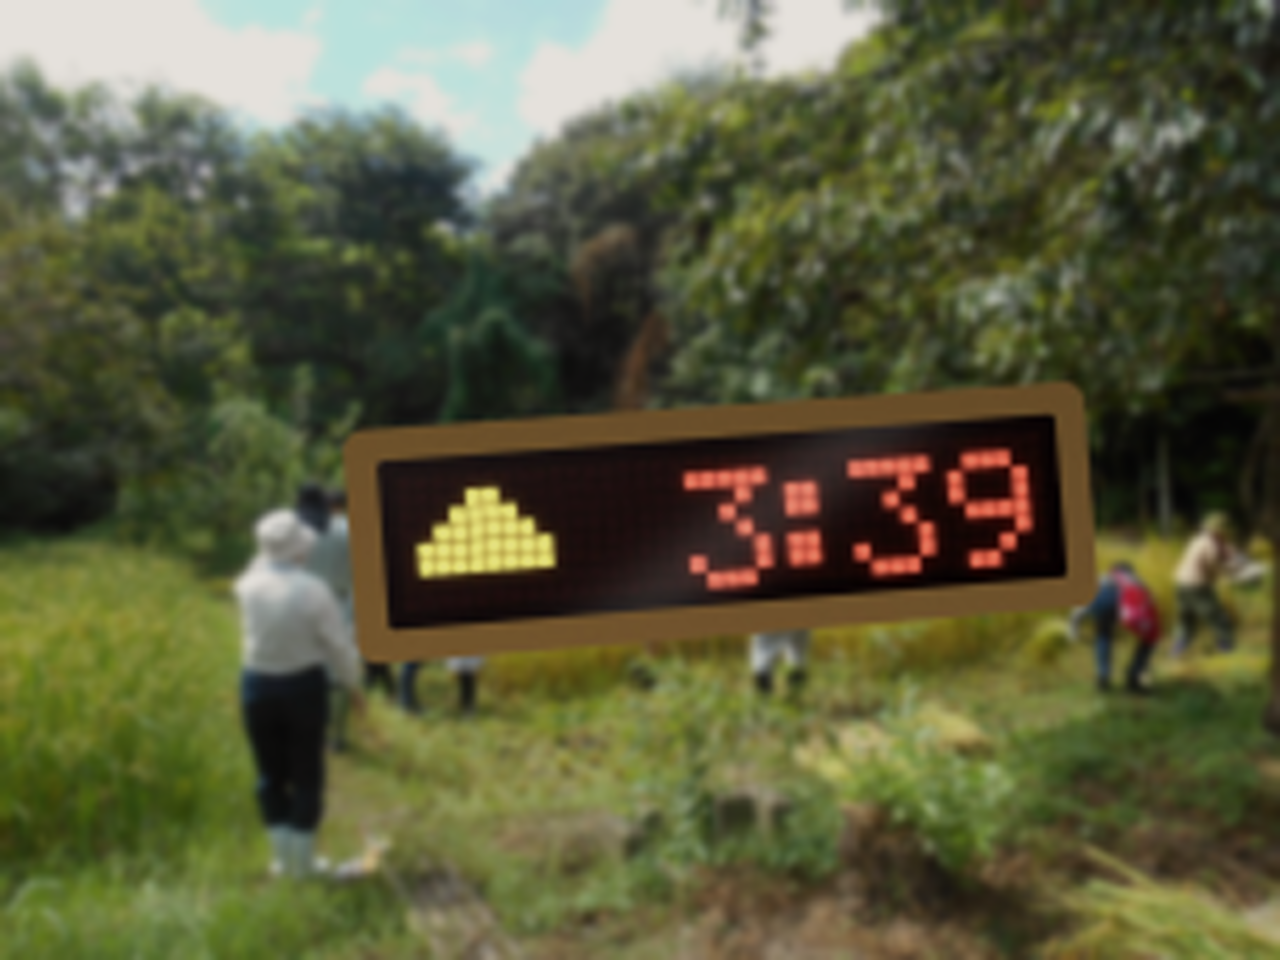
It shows h=3 m=39
